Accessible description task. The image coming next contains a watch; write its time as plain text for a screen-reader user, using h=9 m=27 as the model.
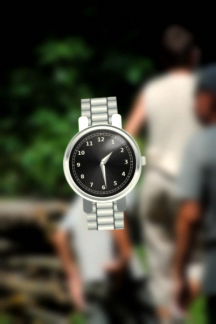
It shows h=1 m=29
